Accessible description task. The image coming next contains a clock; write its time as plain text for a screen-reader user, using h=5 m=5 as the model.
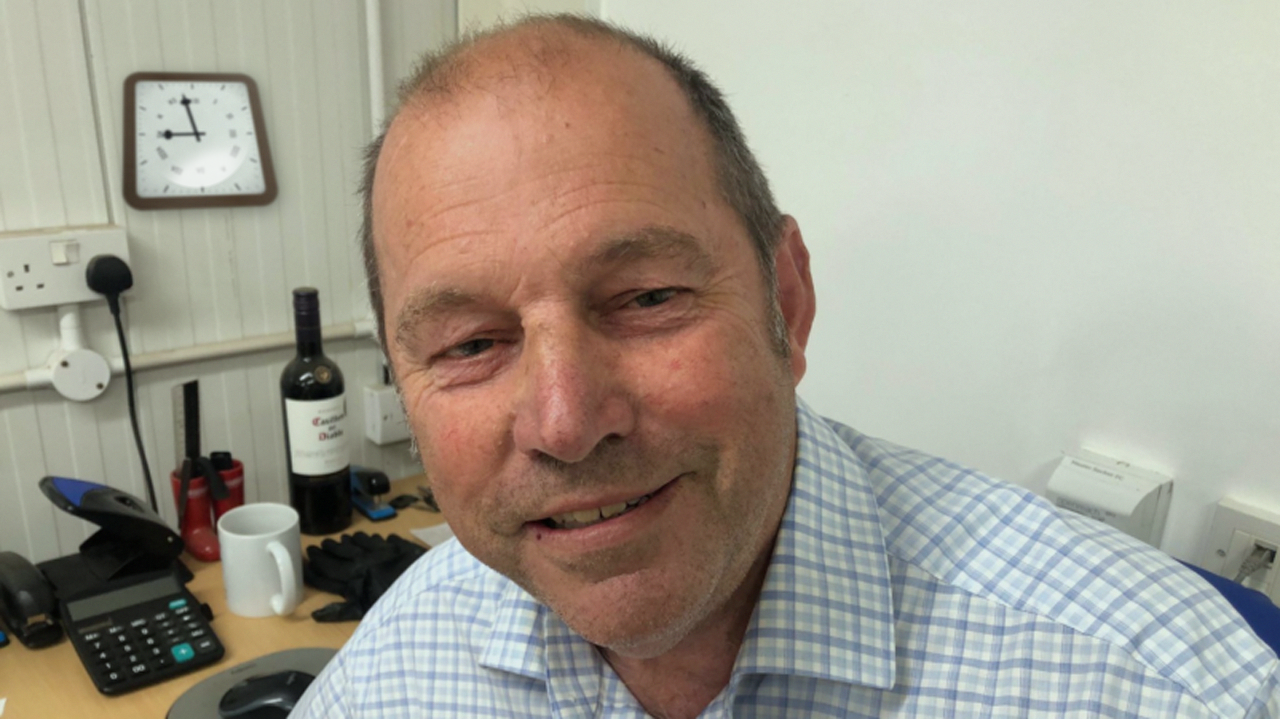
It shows h=8 m=58
